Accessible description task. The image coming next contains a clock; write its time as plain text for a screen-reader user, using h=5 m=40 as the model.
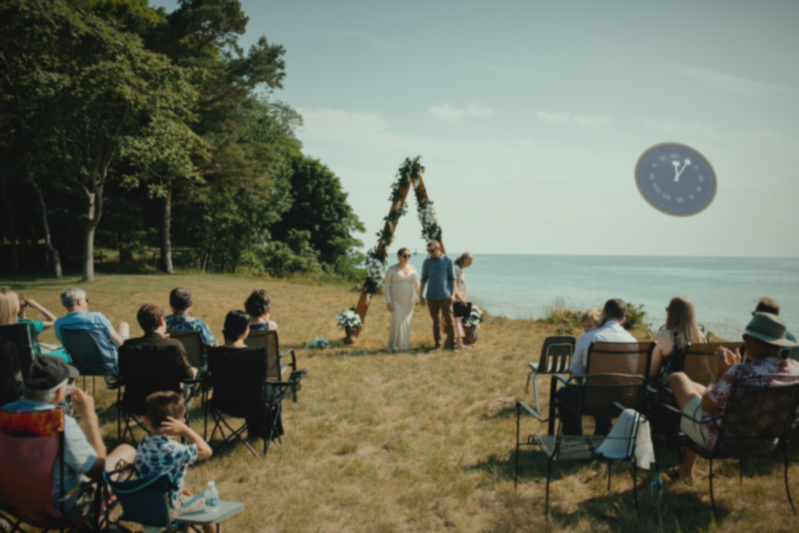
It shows h=12 m=6
